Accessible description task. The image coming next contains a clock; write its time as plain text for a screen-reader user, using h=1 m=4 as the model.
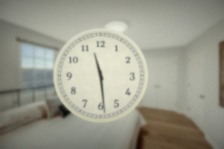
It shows h=11 m=29
